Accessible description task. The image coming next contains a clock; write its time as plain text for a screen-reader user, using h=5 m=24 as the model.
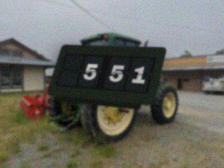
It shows h=5 m=51
